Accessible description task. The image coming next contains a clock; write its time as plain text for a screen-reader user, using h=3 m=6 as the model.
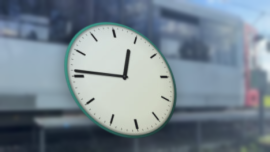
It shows h=12 m=46
